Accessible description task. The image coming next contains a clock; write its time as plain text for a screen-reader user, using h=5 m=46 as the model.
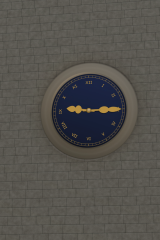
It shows h=9 m=15
